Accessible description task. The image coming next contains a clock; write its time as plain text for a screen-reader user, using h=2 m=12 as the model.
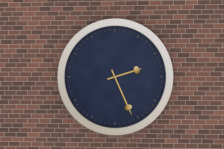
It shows h=2 m=26
